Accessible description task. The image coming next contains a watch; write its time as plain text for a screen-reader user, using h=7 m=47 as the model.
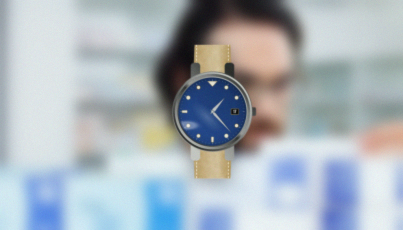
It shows h=1 m=23
